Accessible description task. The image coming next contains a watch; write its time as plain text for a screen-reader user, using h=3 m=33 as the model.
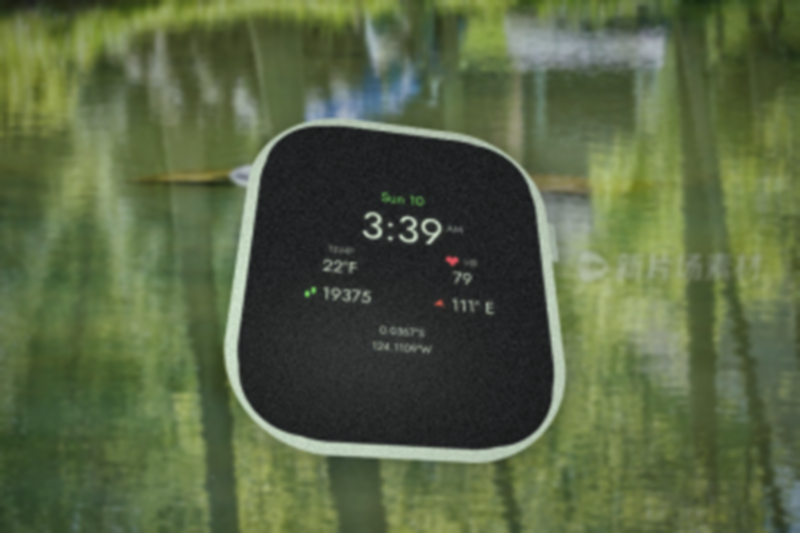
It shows h=3 m=39
